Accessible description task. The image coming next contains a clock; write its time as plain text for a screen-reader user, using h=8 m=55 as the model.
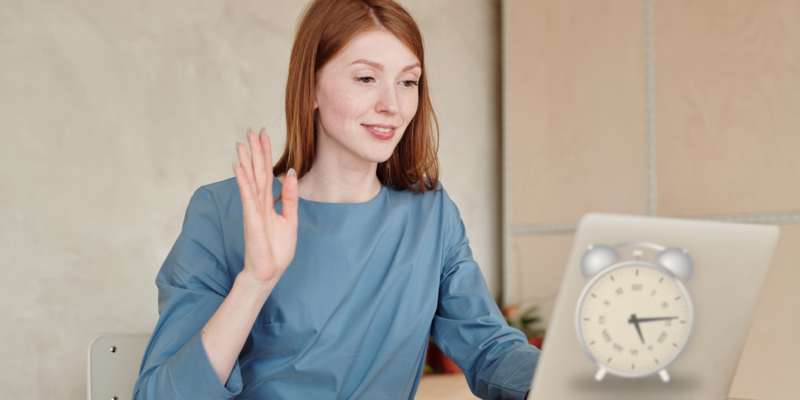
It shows h=5 m=14
